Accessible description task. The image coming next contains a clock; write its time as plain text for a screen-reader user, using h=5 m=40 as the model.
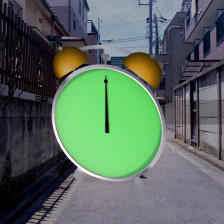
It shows h=12 m=0
